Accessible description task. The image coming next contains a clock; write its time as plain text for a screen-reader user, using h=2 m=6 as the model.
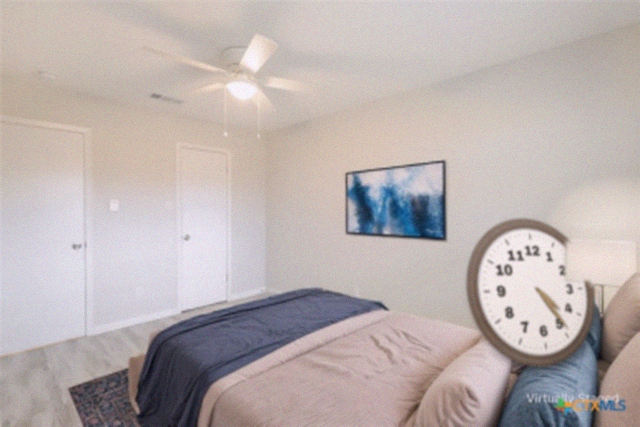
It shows h=4 m=24
